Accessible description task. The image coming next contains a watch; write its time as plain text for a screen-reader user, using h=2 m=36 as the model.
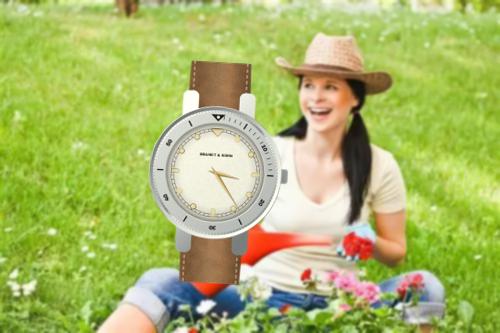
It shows h=3 m=24
